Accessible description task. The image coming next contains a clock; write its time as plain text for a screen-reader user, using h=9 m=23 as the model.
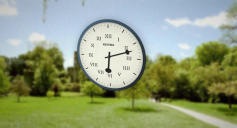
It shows h=6 m=12
